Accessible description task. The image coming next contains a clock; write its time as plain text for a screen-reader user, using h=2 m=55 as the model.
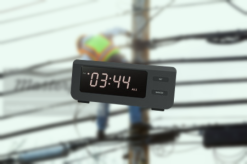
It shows h=3 m=44
